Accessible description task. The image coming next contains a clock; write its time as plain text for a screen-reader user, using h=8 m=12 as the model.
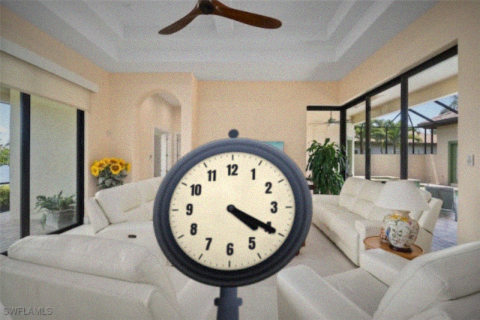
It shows h=4 m=20
